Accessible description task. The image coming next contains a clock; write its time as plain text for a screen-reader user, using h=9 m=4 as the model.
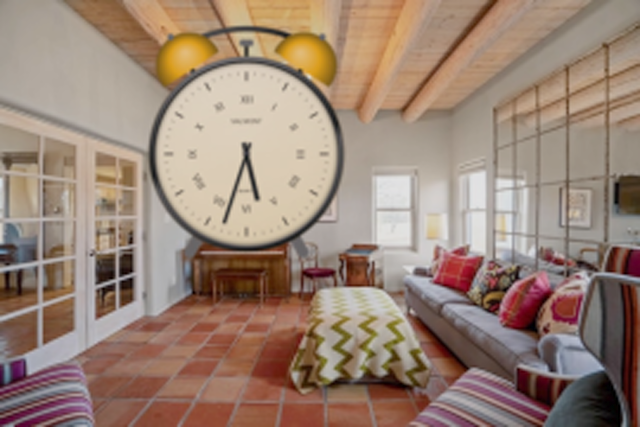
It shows h=5 m=33
